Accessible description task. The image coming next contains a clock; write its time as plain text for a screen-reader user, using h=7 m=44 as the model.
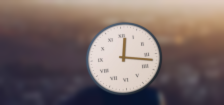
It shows h=12 m=17
